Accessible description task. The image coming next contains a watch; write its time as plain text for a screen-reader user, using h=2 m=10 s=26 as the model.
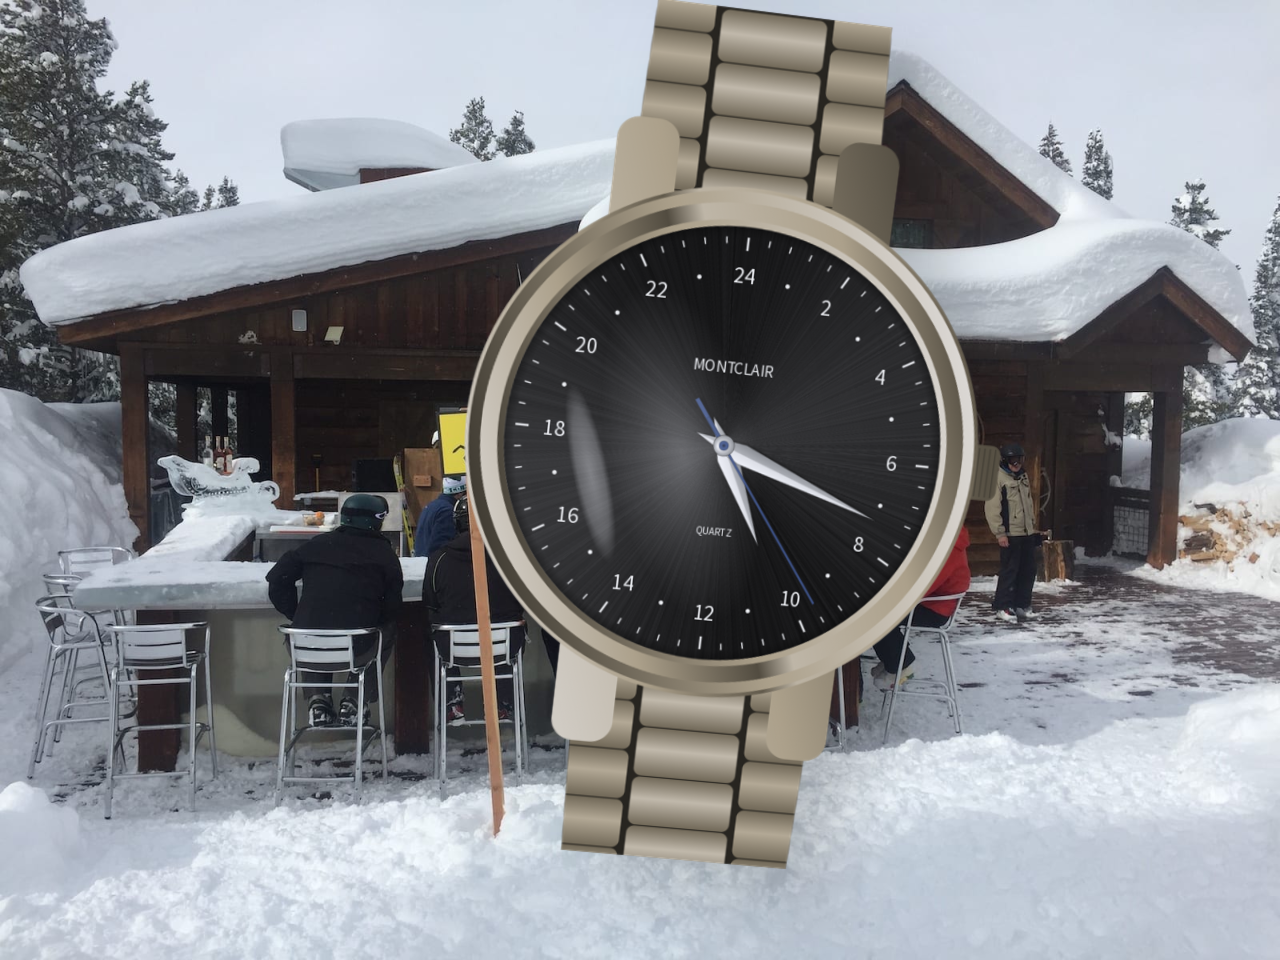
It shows h=10 m=18 s=24
